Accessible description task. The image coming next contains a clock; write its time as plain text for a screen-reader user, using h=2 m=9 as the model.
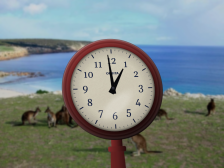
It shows h=12 m=59
